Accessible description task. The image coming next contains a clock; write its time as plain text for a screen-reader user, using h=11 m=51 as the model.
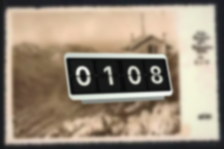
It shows h=1 m=8
